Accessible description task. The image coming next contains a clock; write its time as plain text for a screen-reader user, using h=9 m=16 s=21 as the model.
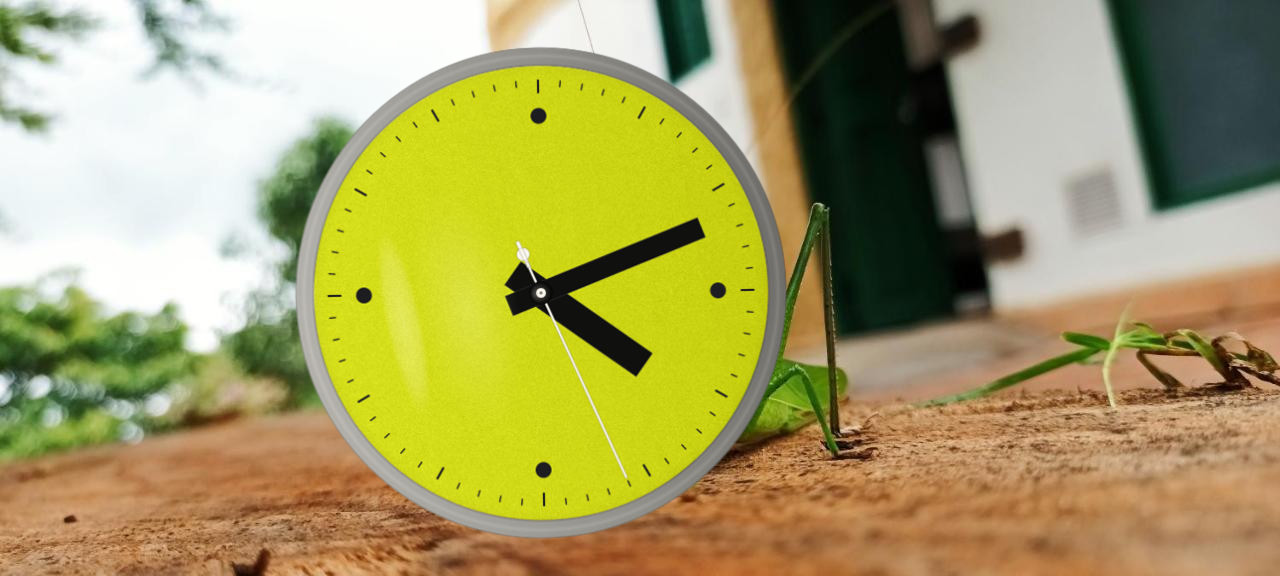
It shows h=4 m=11 s=26
